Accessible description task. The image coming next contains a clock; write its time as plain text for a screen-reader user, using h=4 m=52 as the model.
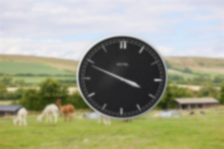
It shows h=3 m=49
